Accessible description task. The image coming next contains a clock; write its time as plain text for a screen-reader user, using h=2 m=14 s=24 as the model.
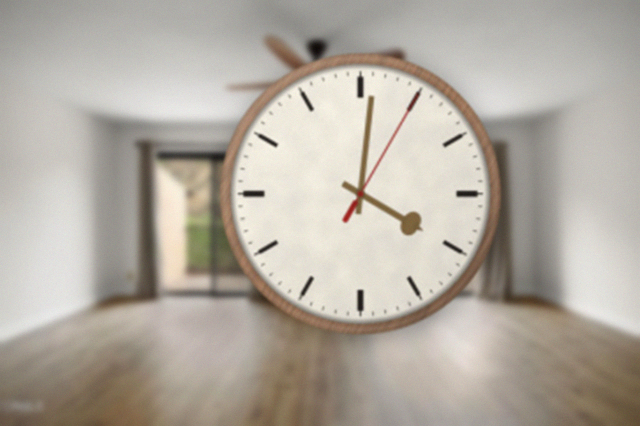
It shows h=4 m=1 s=5
